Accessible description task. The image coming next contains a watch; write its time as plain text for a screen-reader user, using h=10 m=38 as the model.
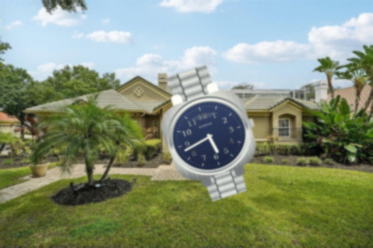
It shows h=5 m=43
